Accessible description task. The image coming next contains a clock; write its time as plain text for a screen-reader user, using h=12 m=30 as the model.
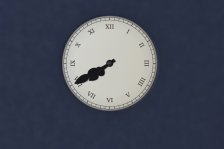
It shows h=7 m=40
